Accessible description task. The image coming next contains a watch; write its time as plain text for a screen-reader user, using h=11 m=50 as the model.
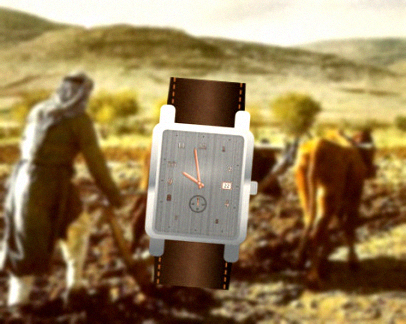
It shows h=9 m=58
